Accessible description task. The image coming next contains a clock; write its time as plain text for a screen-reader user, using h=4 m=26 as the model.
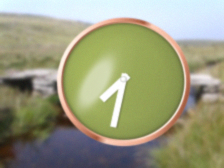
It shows h=7 m=32
